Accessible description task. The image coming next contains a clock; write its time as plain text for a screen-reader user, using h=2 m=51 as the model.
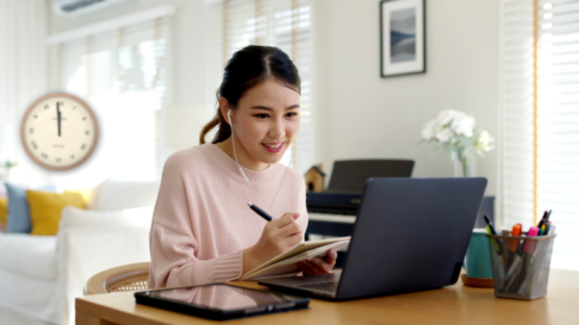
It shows h=11 m=59
